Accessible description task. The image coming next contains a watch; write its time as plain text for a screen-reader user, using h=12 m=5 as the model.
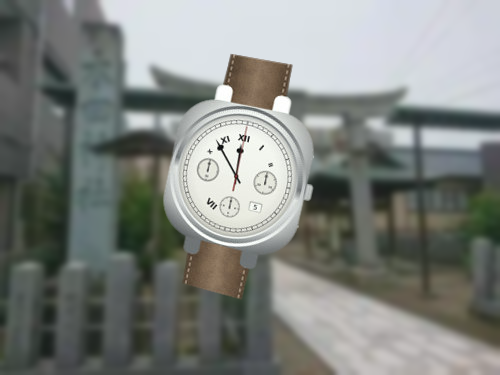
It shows h=11 m=53
